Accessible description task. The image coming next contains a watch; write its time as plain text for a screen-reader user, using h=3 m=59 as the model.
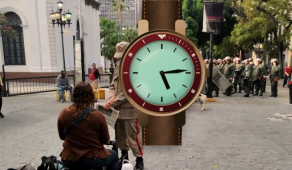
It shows h=5 m=14
